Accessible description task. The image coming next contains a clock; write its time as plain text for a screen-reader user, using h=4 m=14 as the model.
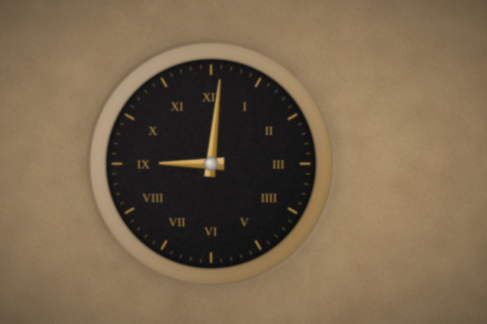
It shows h=9 m=1
